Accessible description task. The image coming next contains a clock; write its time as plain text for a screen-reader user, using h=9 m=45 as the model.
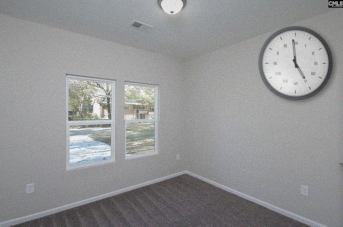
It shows h=4 m=59
